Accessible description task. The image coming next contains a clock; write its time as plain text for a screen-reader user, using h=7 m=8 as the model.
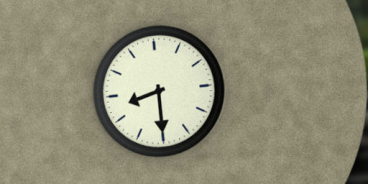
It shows h=8 m=30
